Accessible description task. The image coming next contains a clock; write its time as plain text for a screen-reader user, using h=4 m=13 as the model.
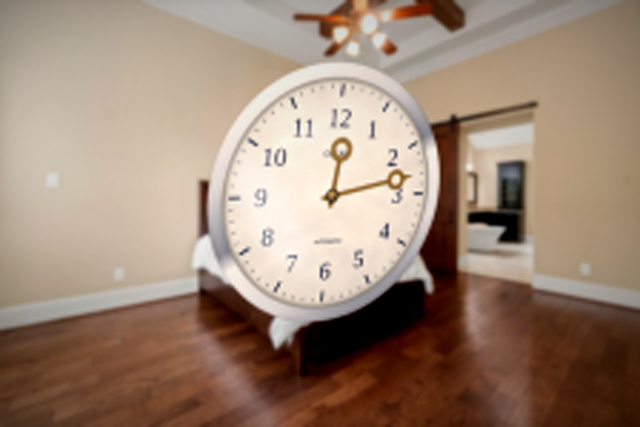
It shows h=12 m=13
